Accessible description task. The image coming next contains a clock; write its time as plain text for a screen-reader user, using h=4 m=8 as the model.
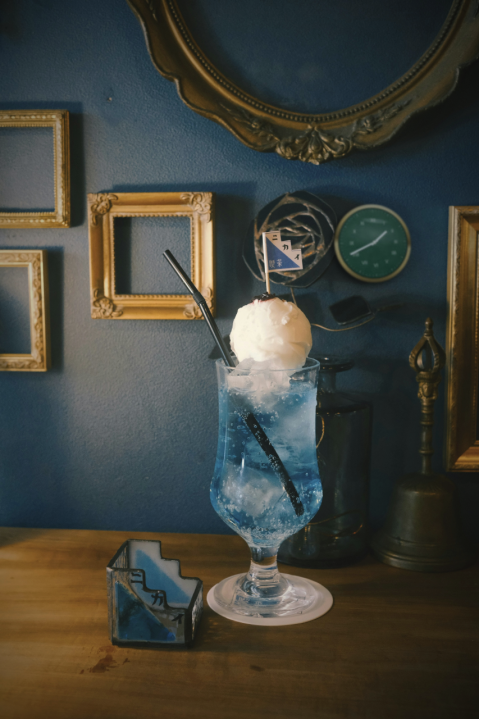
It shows h=1 m=41
